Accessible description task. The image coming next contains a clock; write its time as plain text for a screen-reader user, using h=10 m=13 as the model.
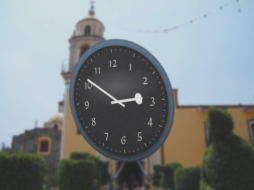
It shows h=2 m=51
